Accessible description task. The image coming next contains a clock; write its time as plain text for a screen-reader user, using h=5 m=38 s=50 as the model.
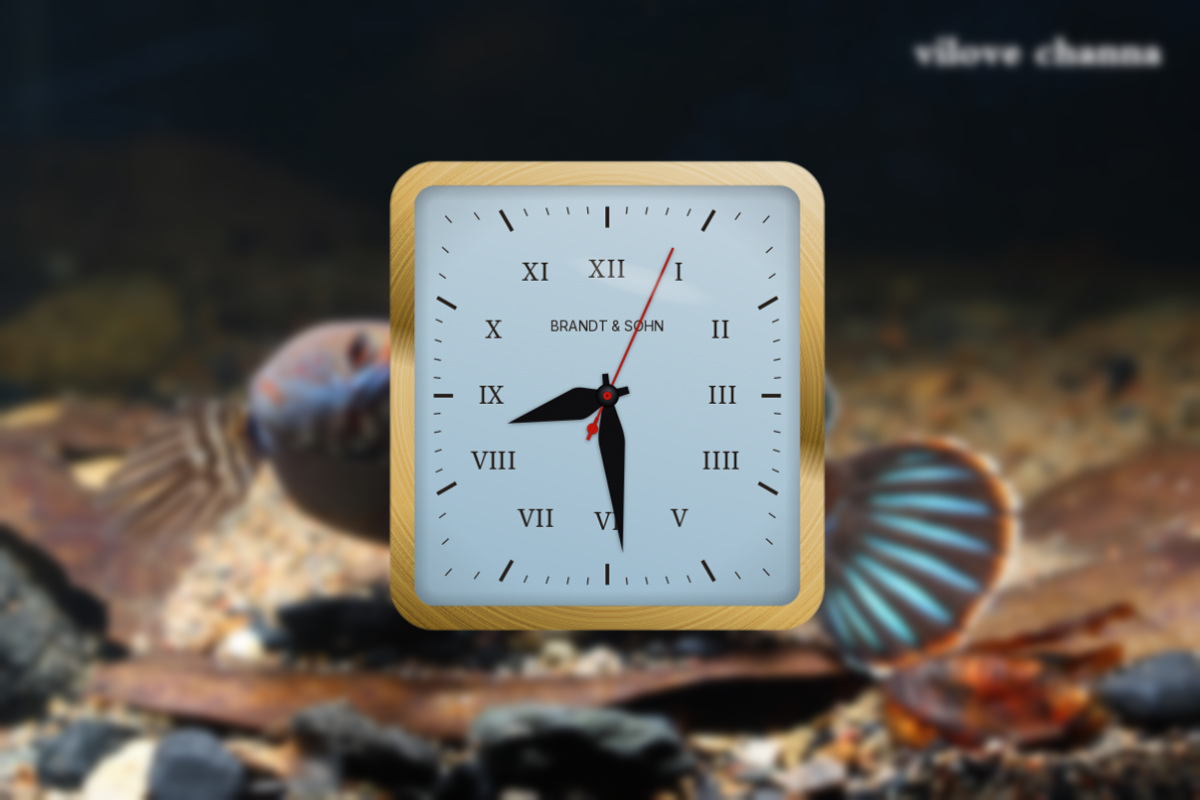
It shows h=8 m=29 s=4
